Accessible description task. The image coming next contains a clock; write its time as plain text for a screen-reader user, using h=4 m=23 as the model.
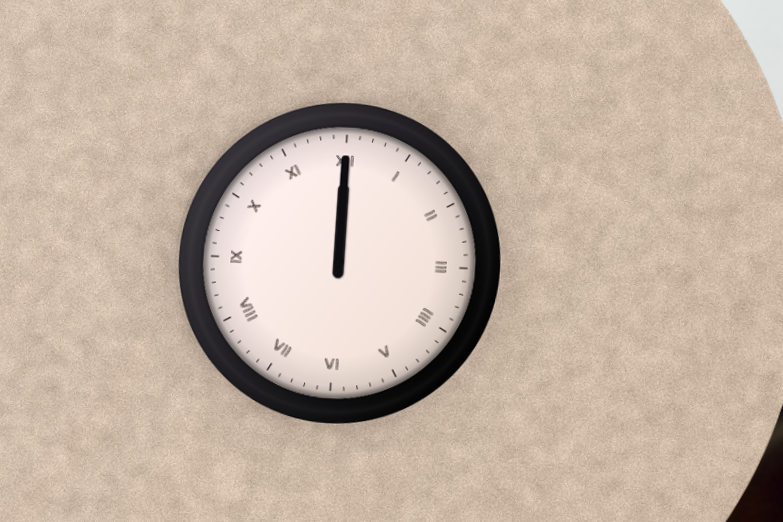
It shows h=12 m=0
